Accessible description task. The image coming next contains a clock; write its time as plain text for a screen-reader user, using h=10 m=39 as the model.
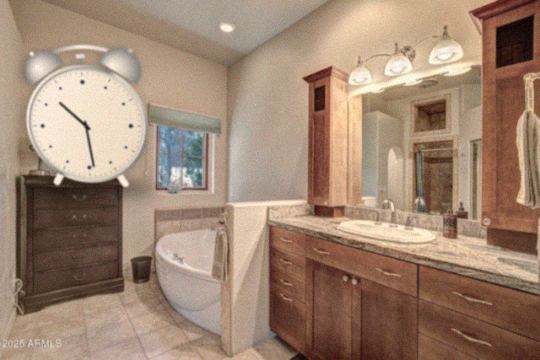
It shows h=10 m=29
